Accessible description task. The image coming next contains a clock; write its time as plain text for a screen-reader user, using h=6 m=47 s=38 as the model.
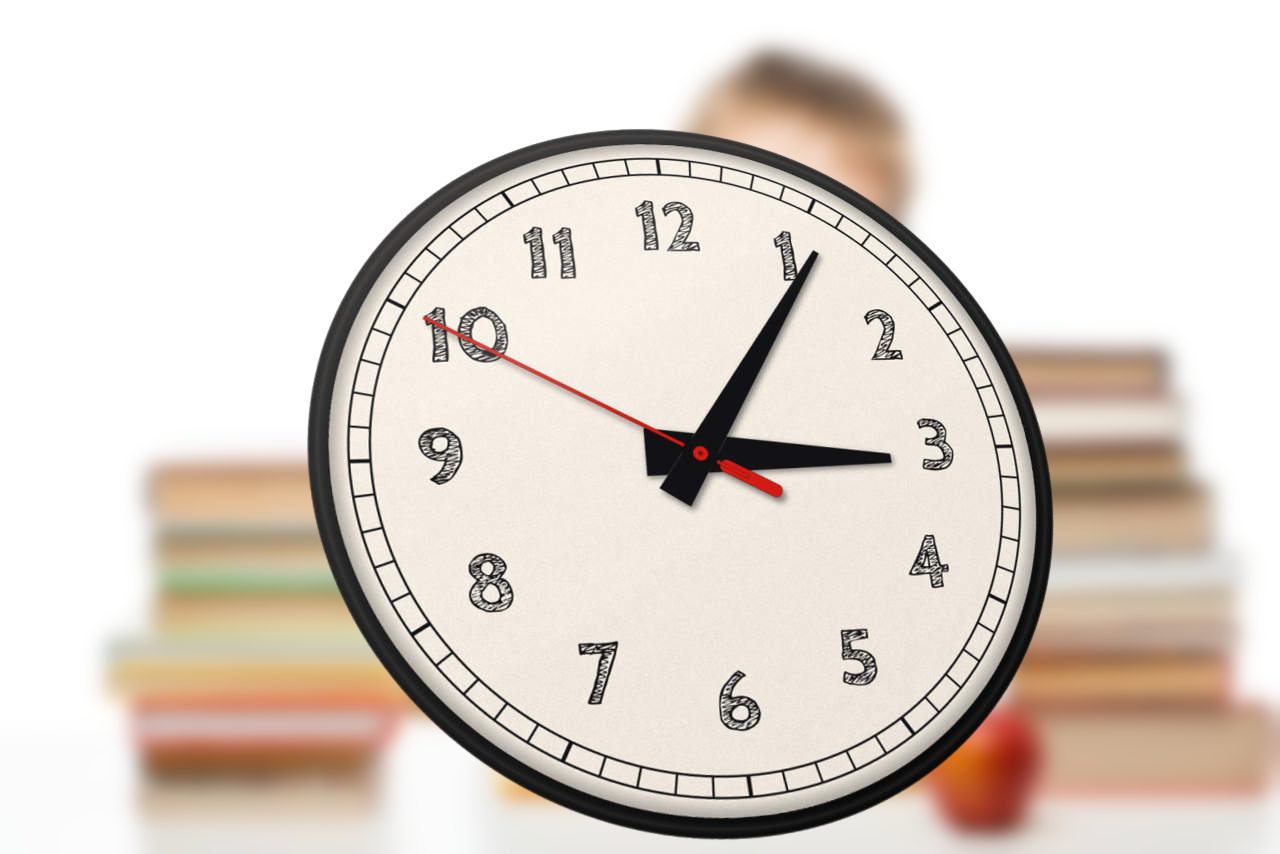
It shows h=3 m=5 s=50
